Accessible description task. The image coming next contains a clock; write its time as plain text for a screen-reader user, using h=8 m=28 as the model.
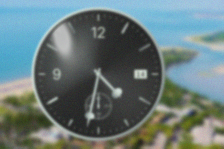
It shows h=4 m=32
